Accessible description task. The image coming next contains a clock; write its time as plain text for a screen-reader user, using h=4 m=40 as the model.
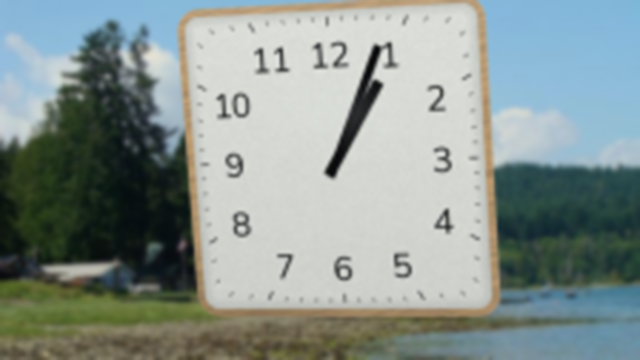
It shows h=1 m=4
